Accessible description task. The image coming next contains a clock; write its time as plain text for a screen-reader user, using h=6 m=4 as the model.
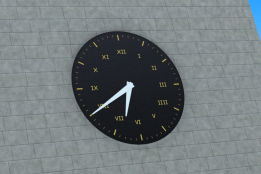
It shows h=6 m=40
